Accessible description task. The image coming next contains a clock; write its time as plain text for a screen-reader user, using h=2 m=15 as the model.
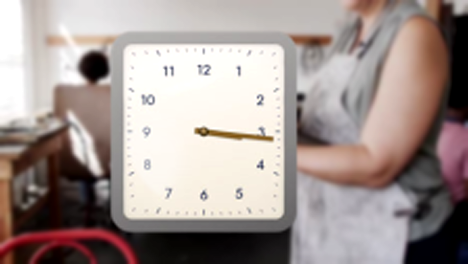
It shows h=3 m=16
